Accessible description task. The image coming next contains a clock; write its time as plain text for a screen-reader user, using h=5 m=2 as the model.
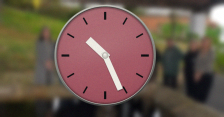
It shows h=10 m=26
